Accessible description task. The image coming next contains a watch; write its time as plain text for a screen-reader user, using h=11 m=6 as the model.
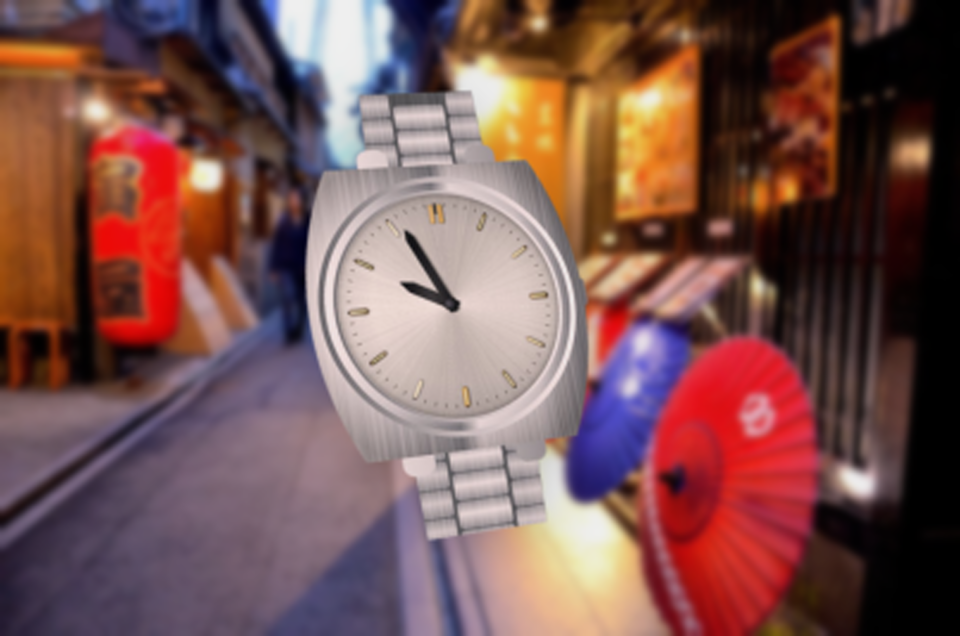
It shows h=9 m=56
